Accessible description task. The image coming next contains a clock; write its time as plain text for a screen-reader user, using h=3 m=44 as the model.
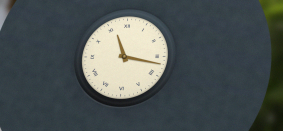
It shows h=11 m=17
